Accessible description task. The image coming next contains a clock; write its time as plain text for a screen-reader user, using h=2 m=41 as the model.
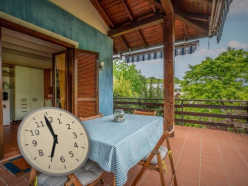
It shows h=6 m=59
